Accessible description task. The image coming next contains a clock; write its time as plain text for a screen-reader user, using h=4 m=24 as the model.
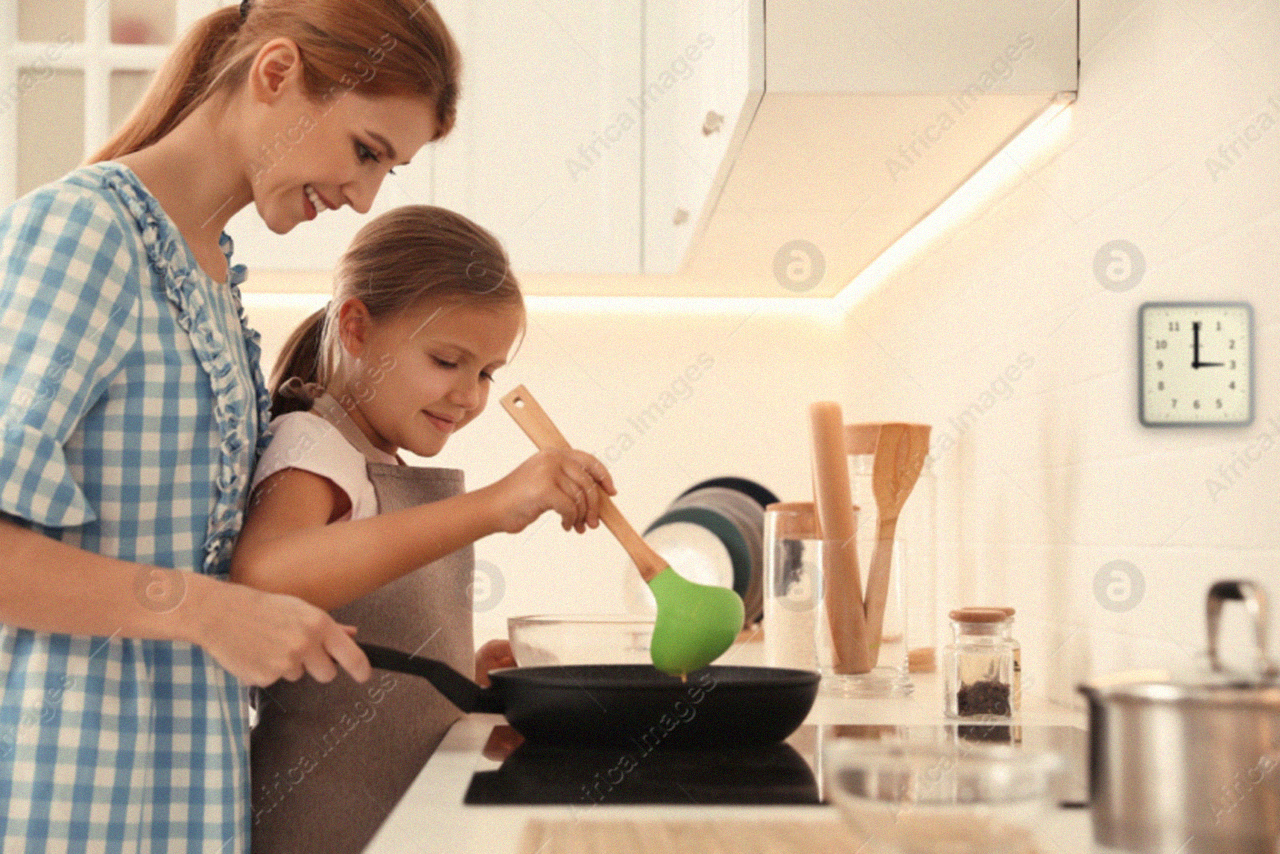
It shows h=3 m=0
